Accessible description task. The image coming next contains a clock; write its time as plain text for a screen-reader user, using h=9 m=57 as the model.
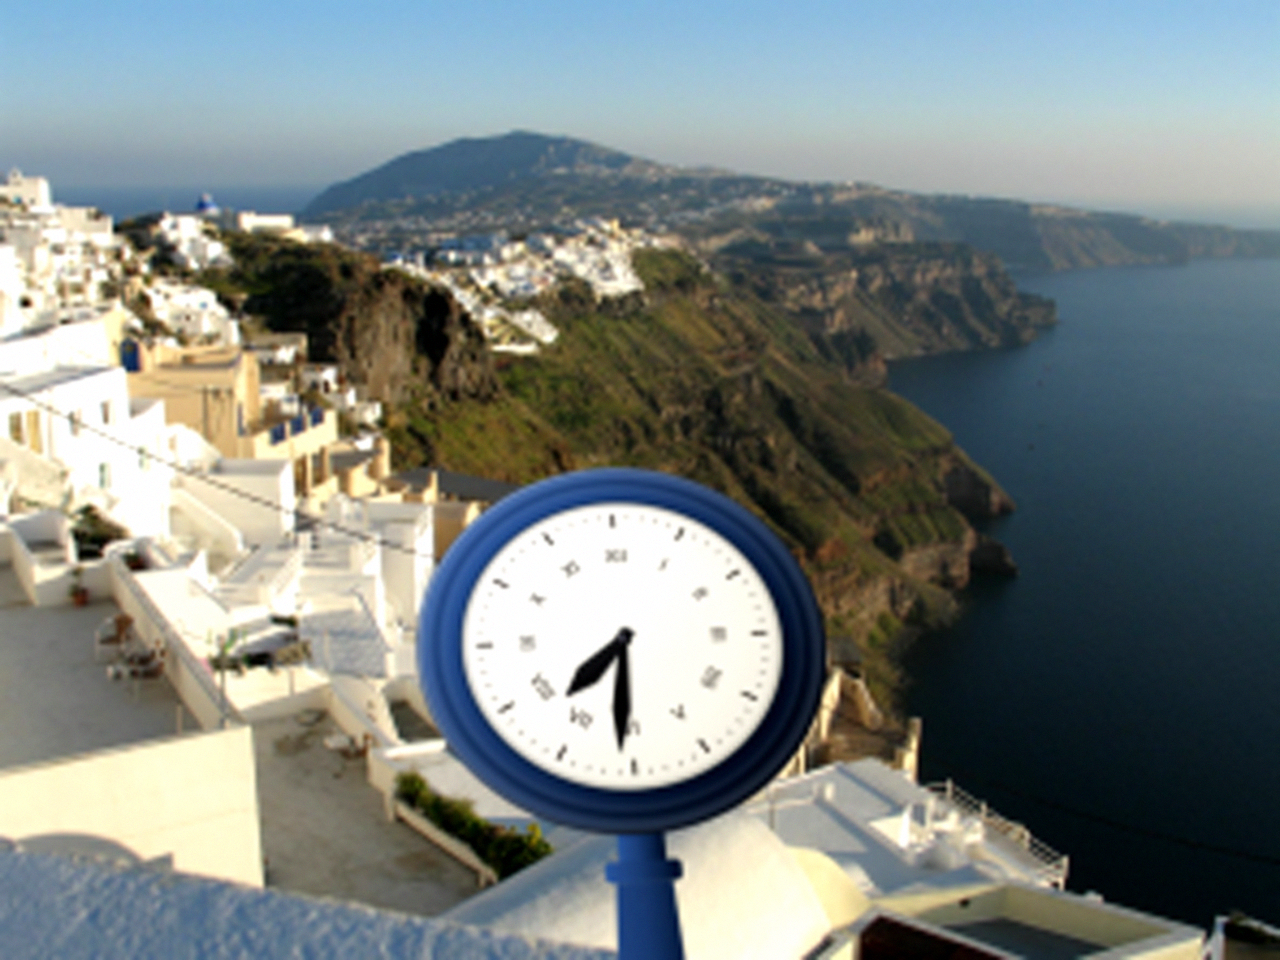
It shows h=7 m=31
